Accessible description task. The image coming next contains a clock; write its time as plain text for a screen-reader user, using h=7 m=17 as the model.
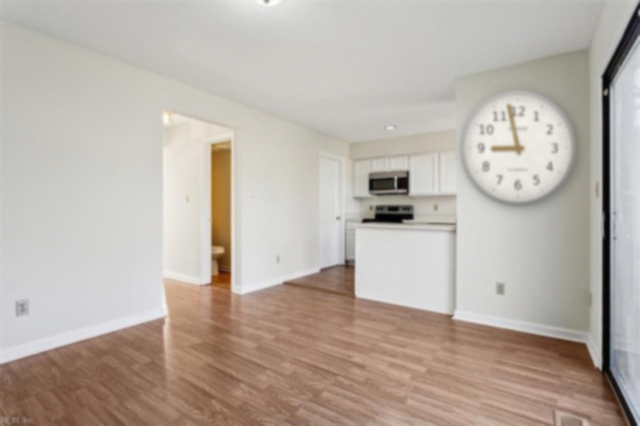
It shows h=8 m=58
